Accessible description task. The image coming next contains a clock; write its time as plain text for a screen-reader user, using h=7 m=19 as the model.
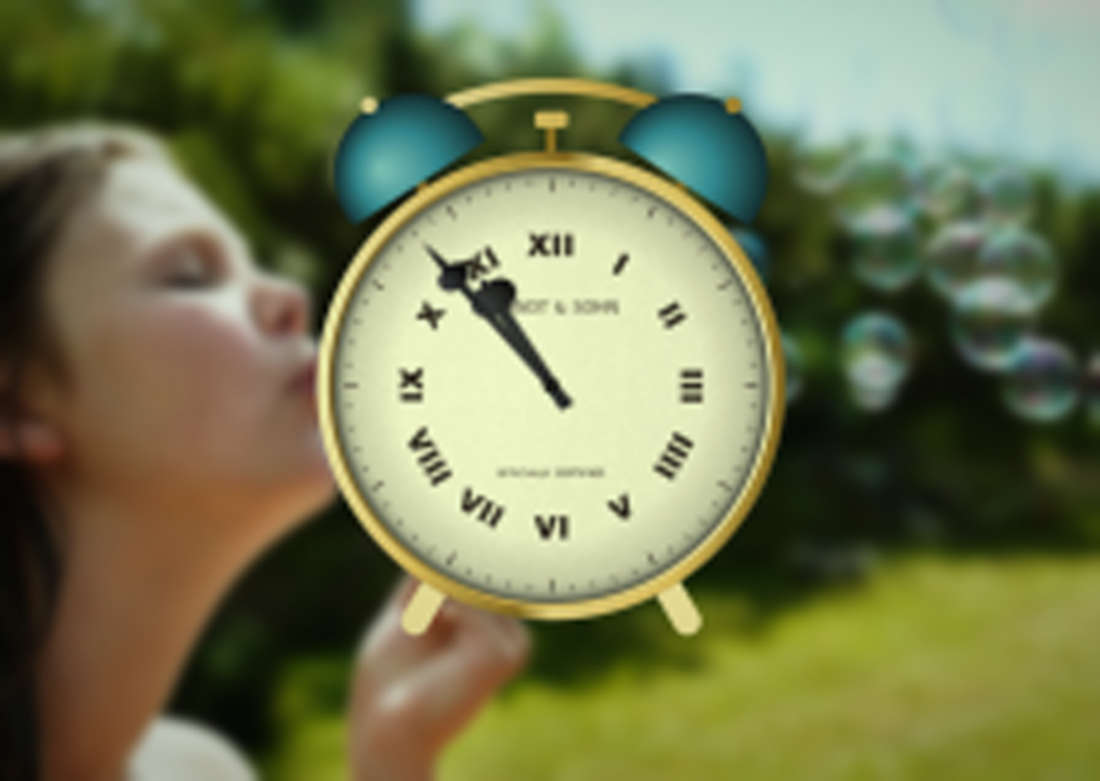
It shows h=10 m=53
